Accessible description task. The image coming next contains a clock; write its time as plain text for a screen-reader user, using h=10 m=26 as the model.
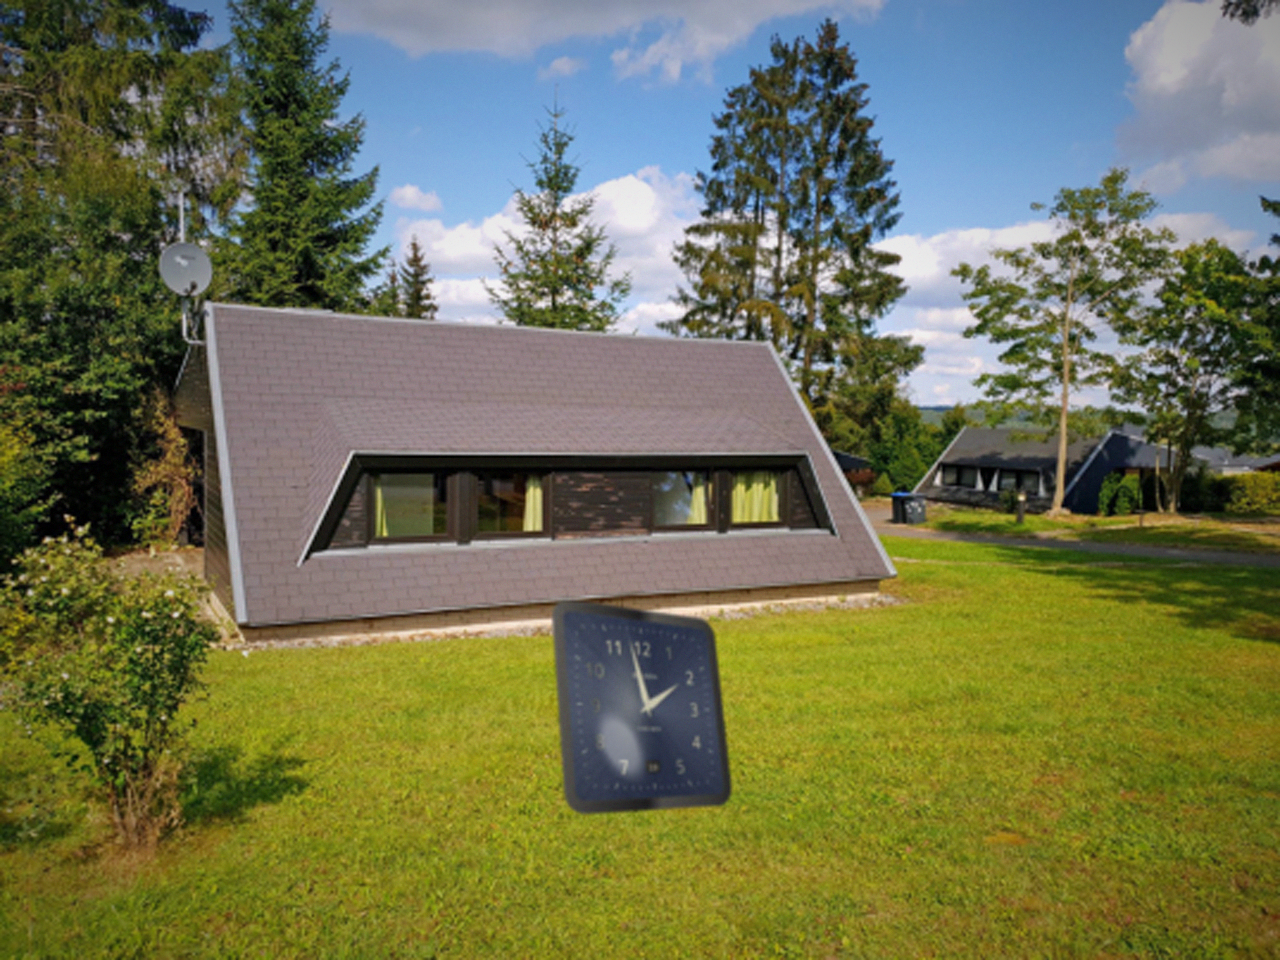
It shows h=1 m=58
